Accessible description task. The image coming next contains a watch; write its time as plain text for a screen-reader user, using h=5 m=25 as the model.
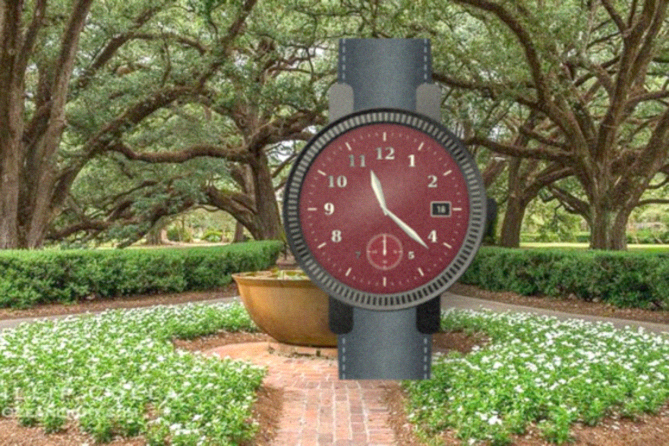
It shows h=11 m=22
